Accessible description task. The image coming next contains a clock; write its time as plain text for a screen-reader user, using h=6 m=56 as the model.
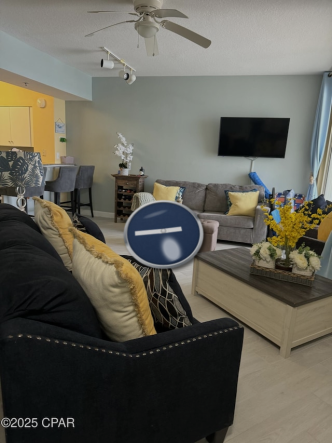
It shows h=2 m=44
